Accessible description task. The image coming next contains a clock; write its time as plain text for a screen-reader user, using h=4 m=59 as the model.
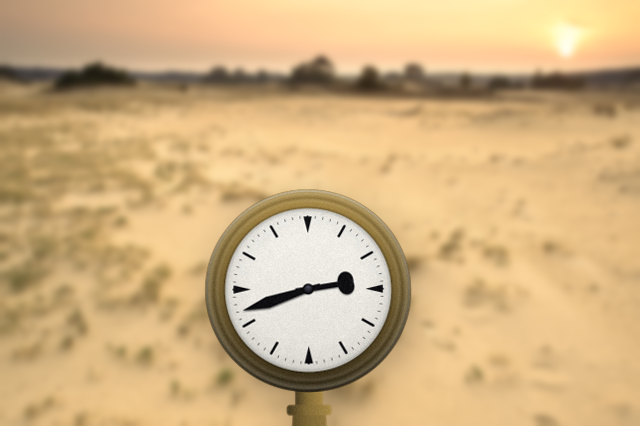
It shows h=2 m=42
